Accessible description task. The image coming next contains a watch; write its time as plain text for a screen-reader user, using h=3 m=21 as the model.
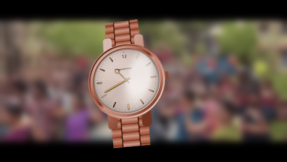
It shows h=10 m=41
